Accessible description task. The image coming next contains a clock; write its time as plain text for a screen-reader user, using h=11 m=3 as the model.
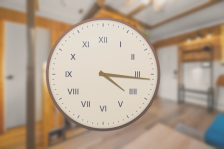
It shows h=4 m=16
